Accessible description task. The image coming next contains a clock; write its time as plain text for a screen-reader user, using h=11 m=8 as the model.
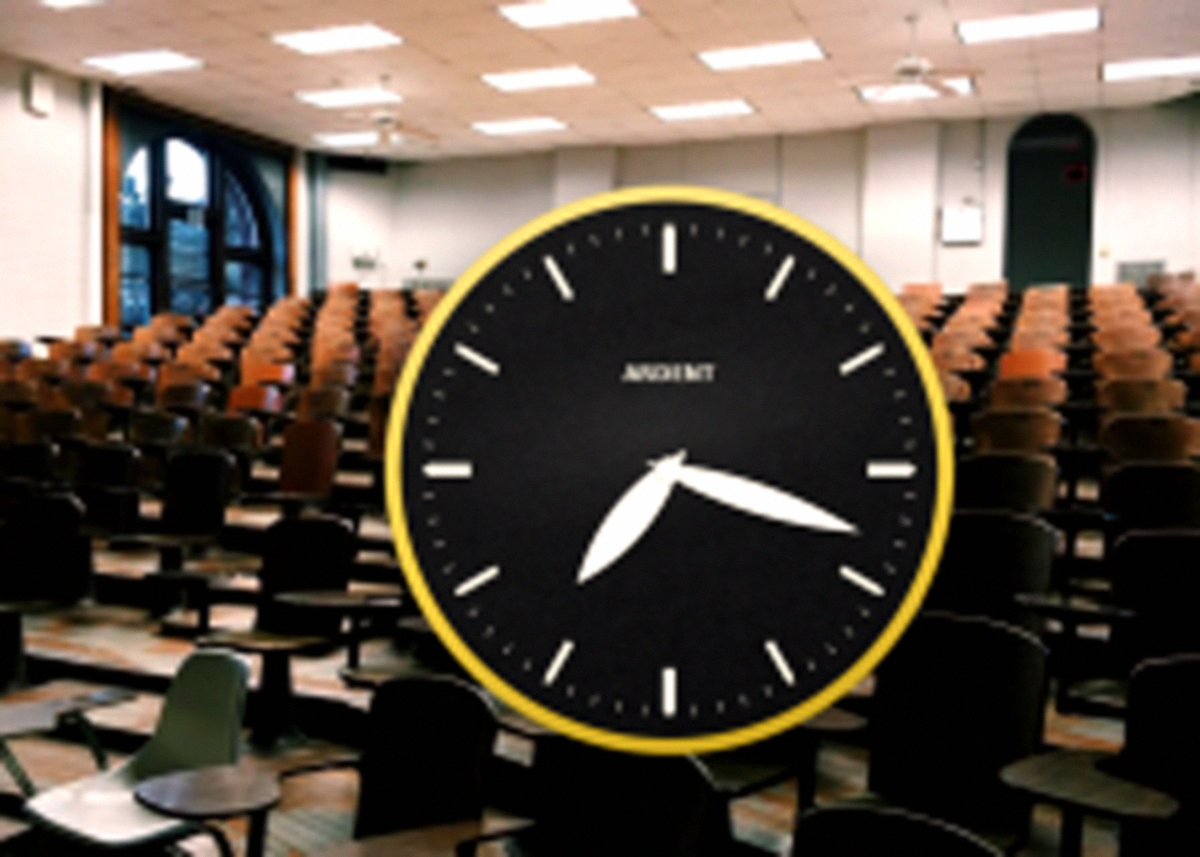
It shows h=7 m=18
